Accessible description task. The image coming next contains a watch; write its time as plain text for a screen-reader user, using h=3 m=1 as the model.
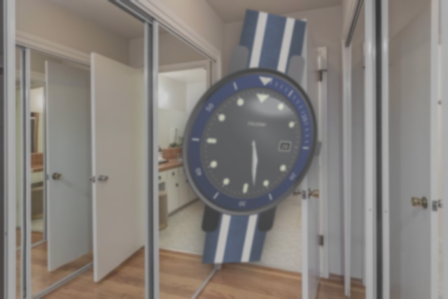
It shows h=5 m=28
